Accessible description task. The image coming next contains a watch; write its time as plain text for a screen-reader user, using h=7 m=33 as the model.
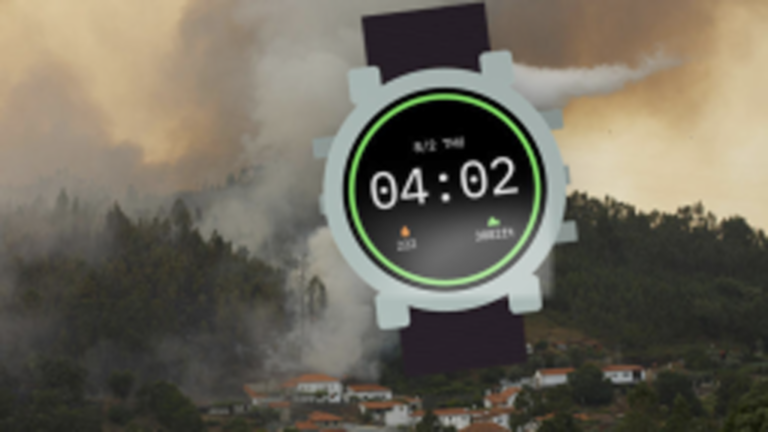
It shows h=4 m=2
